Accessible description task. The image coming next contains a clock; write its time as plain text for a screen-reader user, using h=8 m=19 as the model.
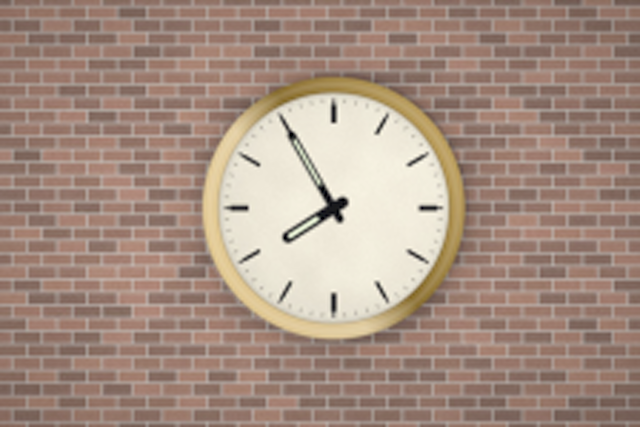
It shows h=7 m=55
